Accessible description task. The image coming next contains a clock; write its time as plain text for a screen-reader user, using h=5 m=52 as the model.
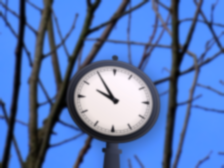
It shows h=9 m=55
